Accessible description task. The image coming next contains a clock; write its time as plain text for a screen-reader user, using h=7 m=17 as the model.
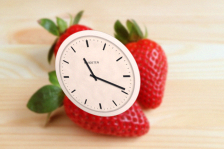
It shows h=11 m=19
